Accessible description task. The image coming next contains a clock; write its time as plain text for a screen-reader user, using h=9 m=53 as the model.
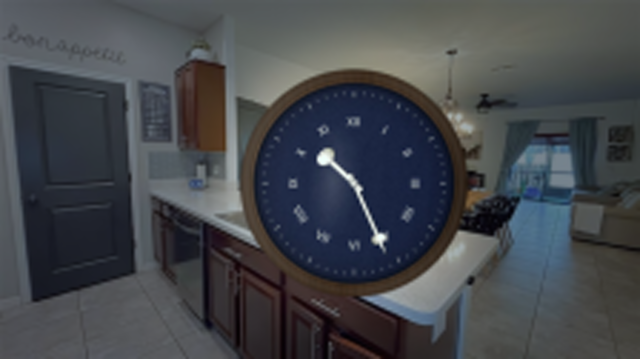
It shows h=10 m=26
